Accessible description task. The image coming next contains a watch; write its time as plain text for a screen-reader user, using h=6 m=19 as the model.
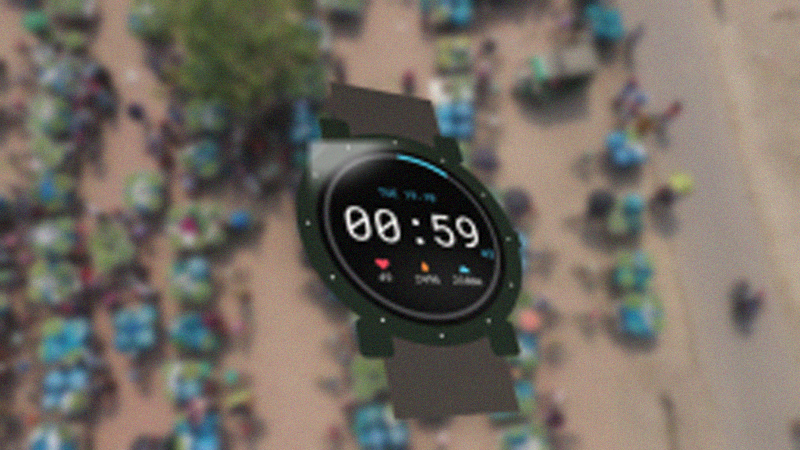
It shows h=0 m=59
